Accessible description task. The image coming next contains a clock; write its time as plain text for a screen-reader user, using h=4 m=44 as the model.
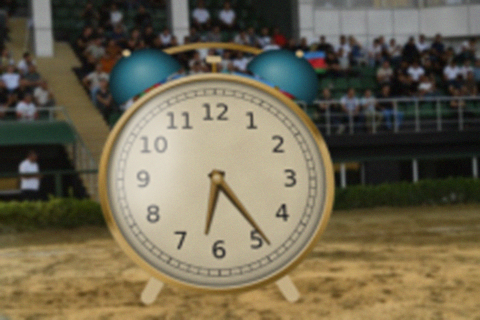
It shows h=6 m=24
